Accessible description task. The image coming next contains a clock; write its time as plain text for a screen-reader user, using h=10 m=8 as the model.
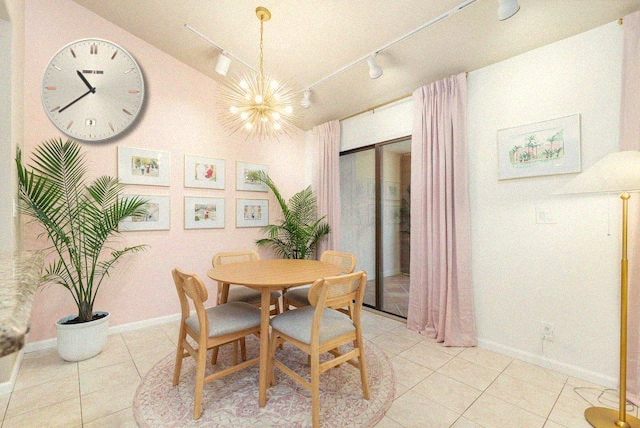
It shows h=10 m=39
